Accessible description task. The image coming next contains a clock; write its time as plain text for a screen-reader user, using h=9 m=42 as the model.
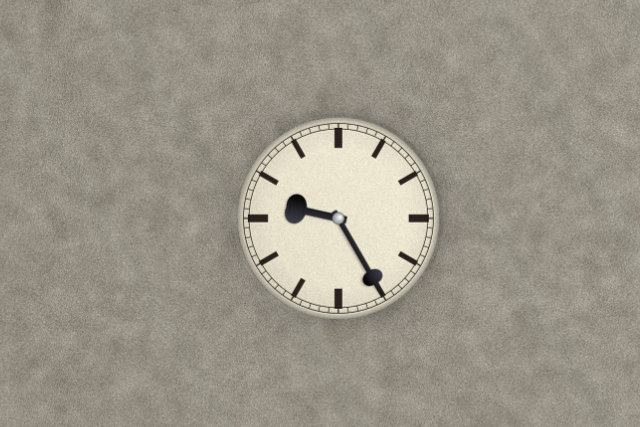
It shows h=9 m=25
